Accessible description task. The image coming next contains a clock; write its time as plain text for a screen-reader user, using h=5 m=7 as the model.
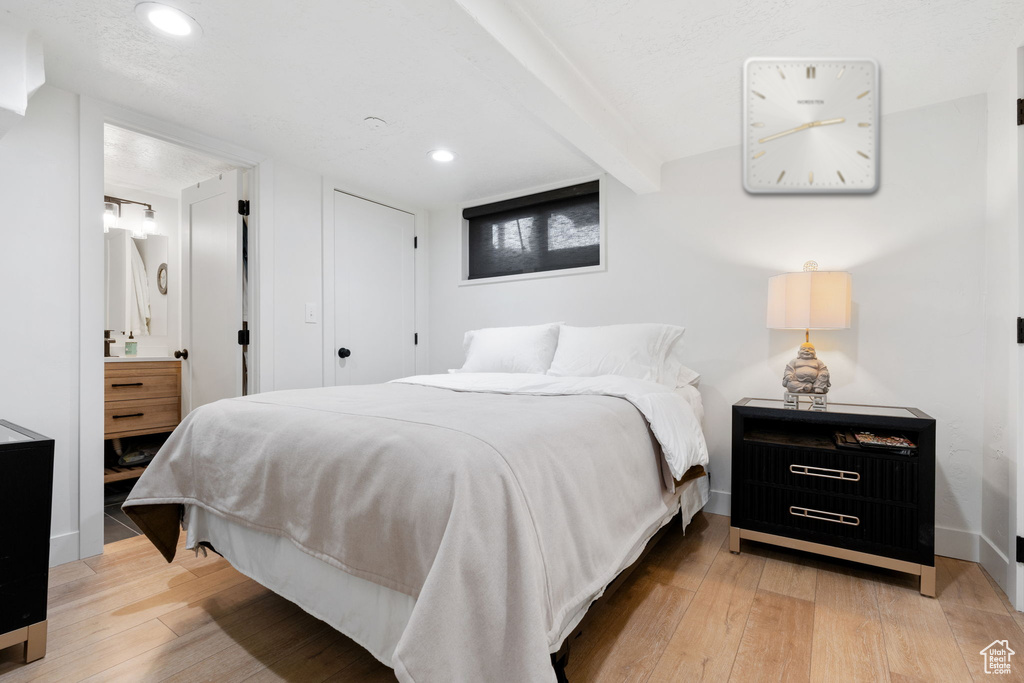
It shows h=2 m=42
